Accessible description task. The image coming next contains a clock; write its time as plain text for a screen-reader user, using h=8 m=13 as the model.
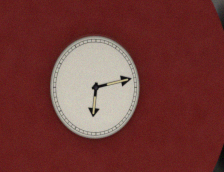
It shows h=6 m=13
